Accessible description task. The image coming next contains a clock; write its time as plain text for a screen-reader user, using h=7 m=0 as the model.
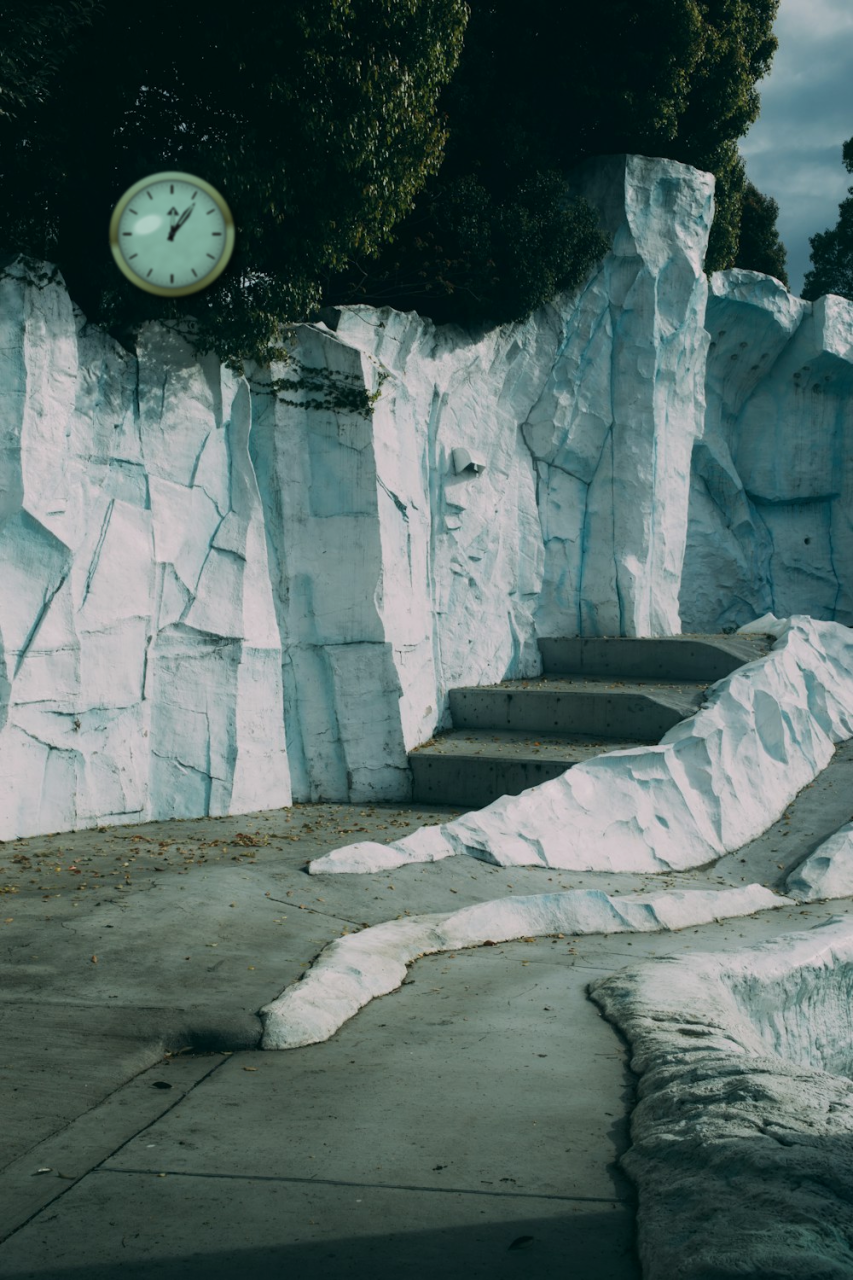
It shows h=12 m=6
